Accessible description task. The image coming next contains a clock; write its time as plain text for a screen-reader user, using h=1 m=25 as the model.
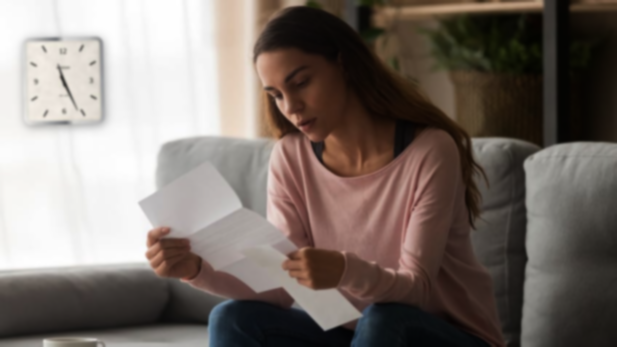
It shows h=11 m=26
